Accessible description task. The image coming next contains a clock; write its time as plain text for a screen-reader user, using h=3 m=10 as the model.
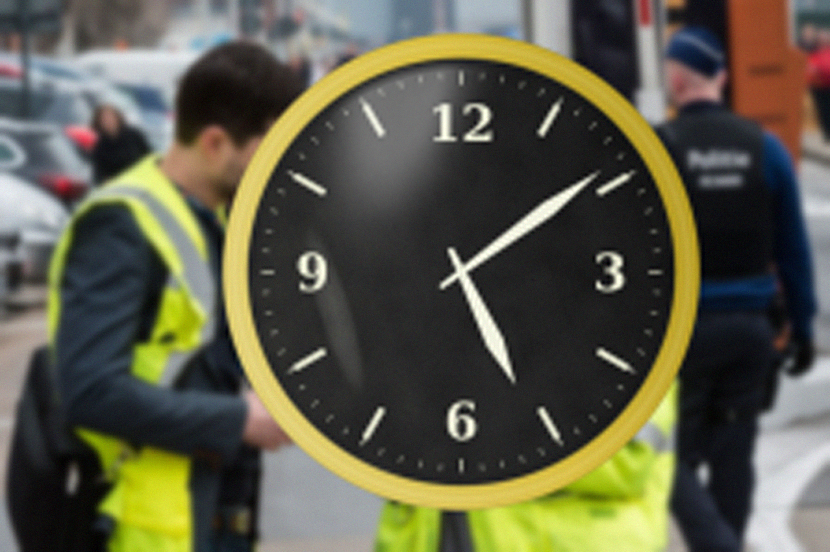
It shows h=5 m=9
